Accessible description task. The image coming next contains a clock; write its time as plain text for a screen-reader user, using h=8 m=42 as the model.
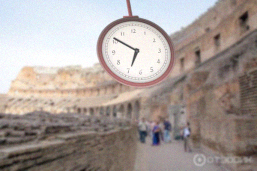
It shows h=6 m=51
